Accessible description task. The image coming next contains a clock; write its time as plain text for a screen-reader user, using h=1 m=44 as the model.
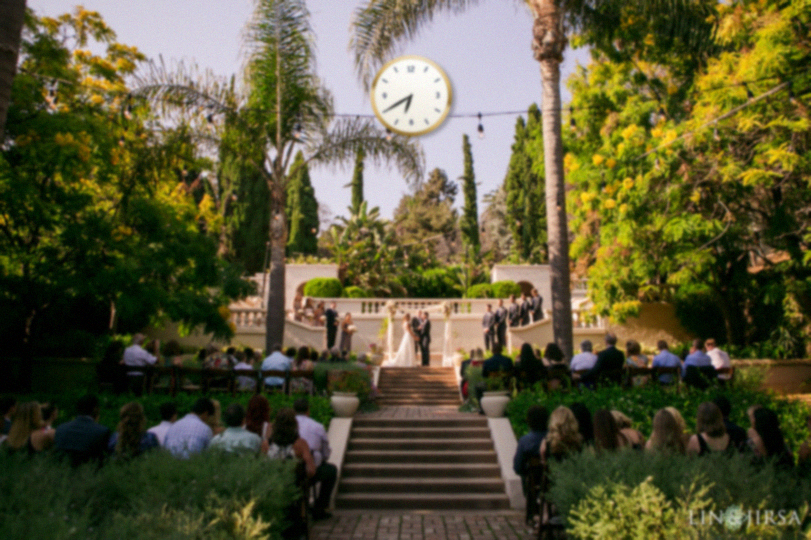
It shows h=6 m=40
